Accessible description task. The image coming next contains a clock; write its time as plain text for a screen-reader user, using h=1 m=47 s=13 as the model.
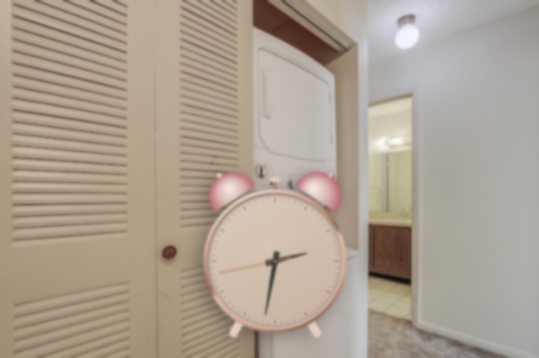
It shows h=2 m=31 s=43
